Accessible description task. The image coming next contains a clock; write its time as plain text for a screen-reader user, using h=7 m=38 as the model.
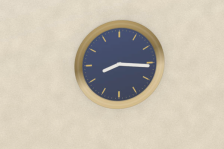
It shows h=8 m=16
